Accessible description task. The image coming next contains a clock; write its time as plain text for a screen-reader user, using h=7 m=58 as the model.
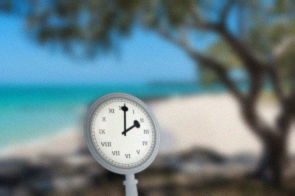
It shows h=2 m=1
